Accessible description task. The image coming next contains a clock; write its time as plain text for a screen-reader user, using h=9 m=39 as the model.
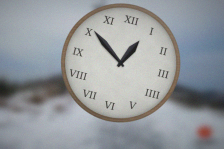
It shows h=12 m=51
